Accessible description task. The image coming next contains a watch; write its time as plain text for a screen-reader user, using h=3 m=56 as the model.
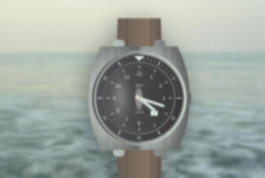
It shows h=4 m=18
